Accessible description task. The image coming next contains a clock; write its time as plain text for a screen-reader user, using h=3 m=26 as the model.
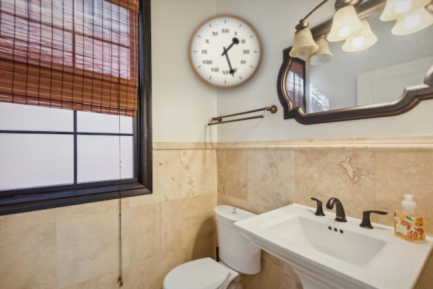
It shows h=1 m=27
